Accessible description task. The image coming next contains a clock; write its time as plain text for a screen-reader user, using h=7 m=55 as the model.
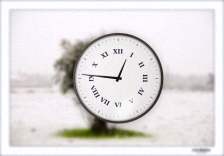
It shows h=12 m=46
